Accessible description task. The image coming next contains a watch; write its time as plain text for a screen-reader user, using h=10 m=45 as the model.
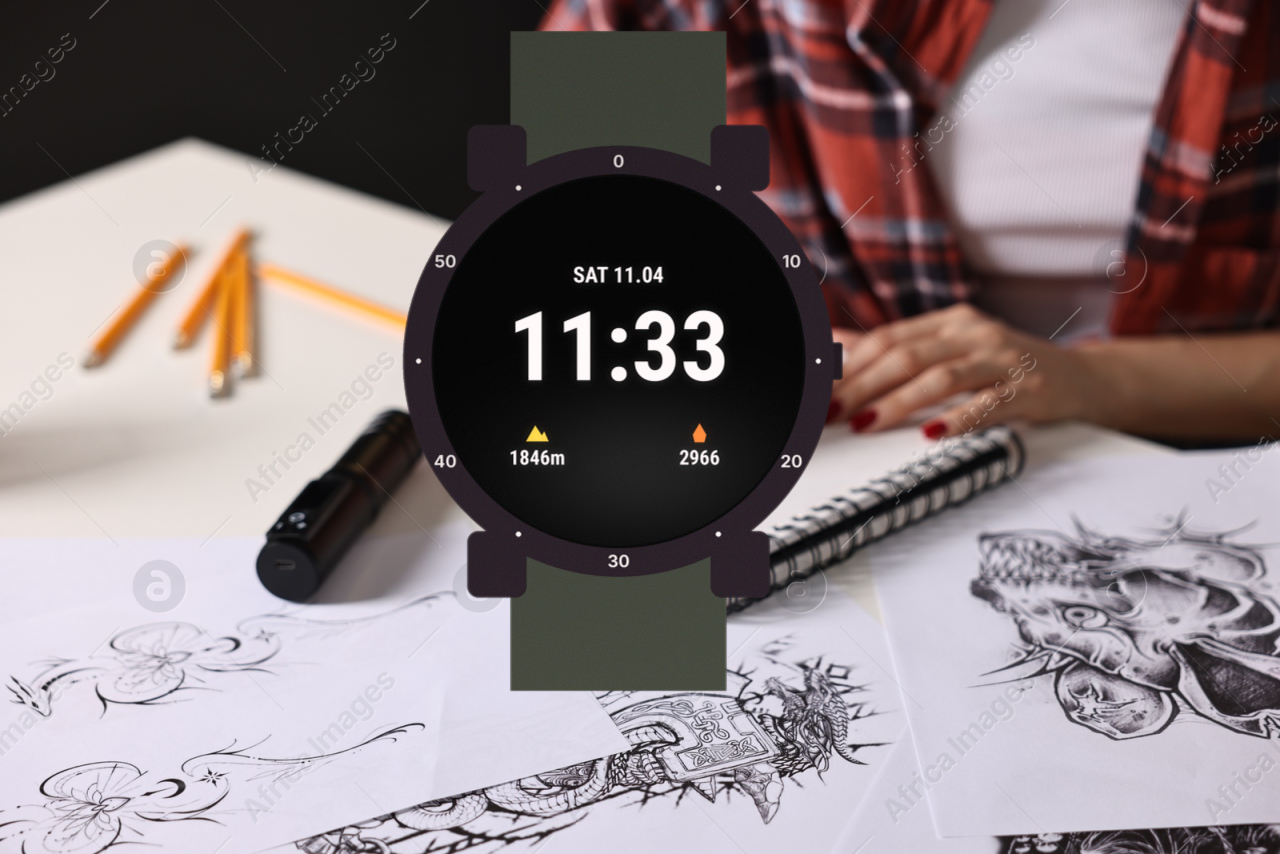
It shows h=11 m=33
